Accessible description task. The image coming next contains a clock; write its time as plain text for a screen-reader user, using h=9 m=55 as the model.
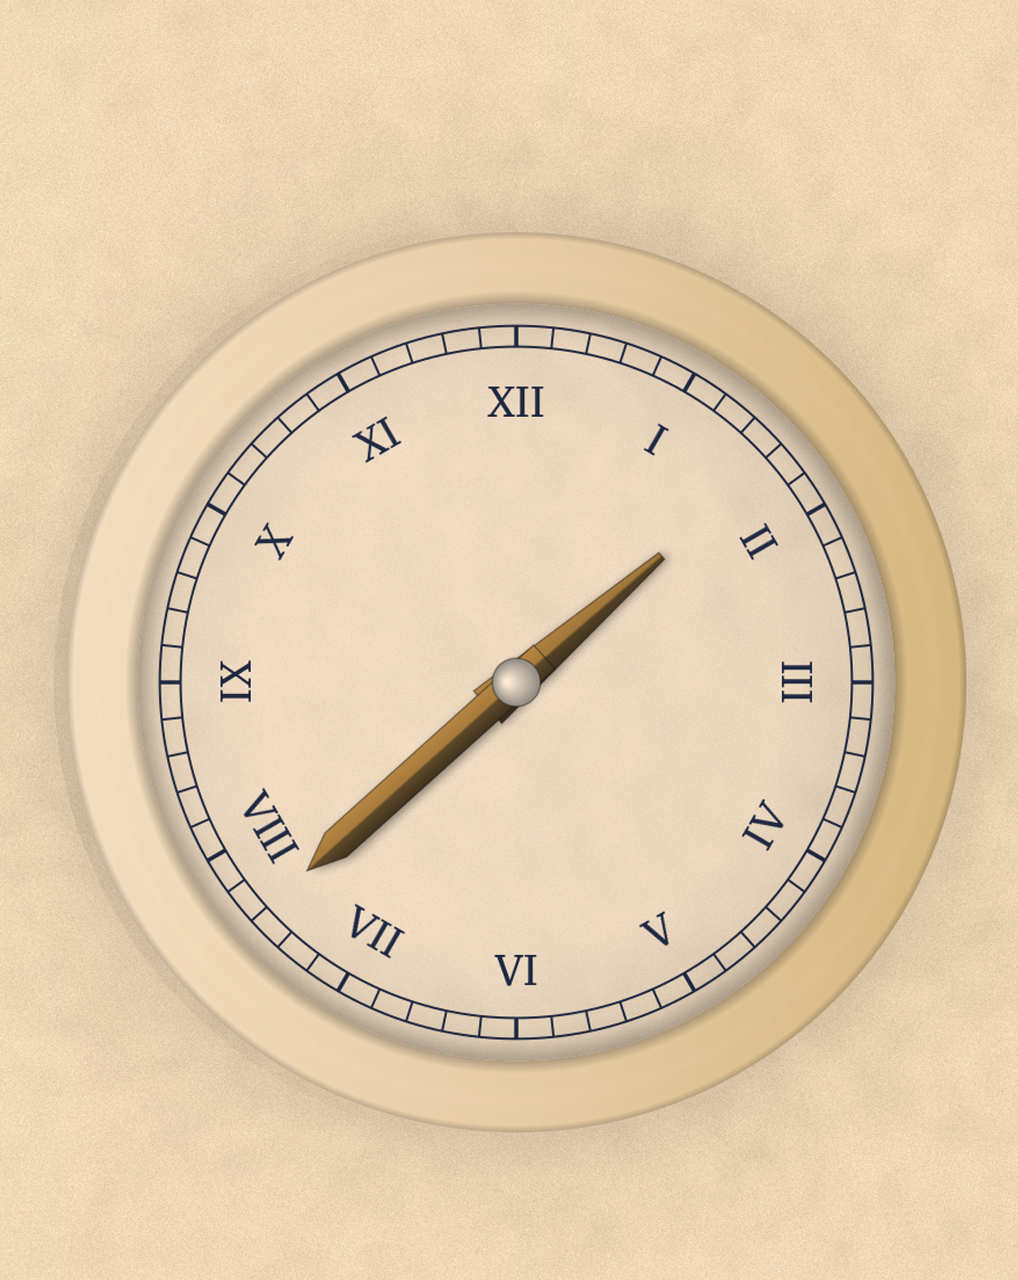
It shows h=1 m=38
